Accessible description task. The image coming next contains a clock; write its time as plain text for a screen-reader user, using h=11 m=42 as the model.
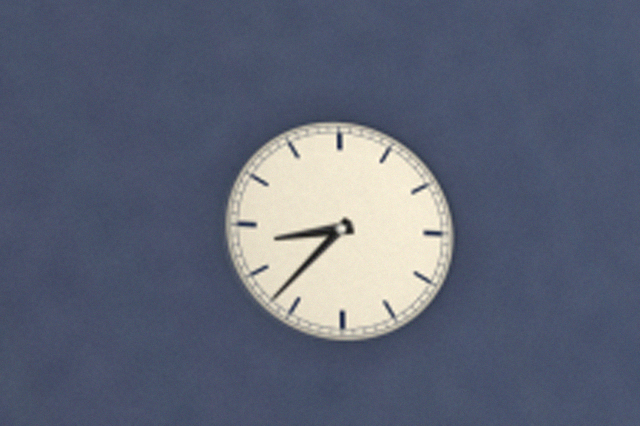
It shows h=8 m=37
